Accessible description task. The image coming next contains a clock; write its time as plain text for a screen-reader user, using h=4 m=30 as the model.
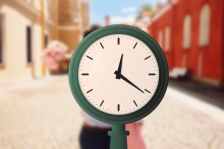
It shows h=12 m=21
